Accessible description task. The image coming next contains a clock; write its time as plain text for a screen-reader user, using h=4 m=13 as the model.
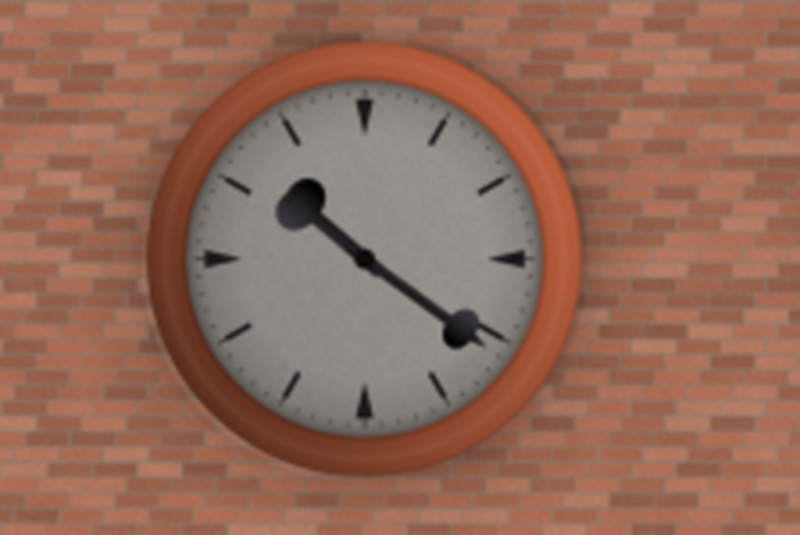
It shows h=10 m=21
